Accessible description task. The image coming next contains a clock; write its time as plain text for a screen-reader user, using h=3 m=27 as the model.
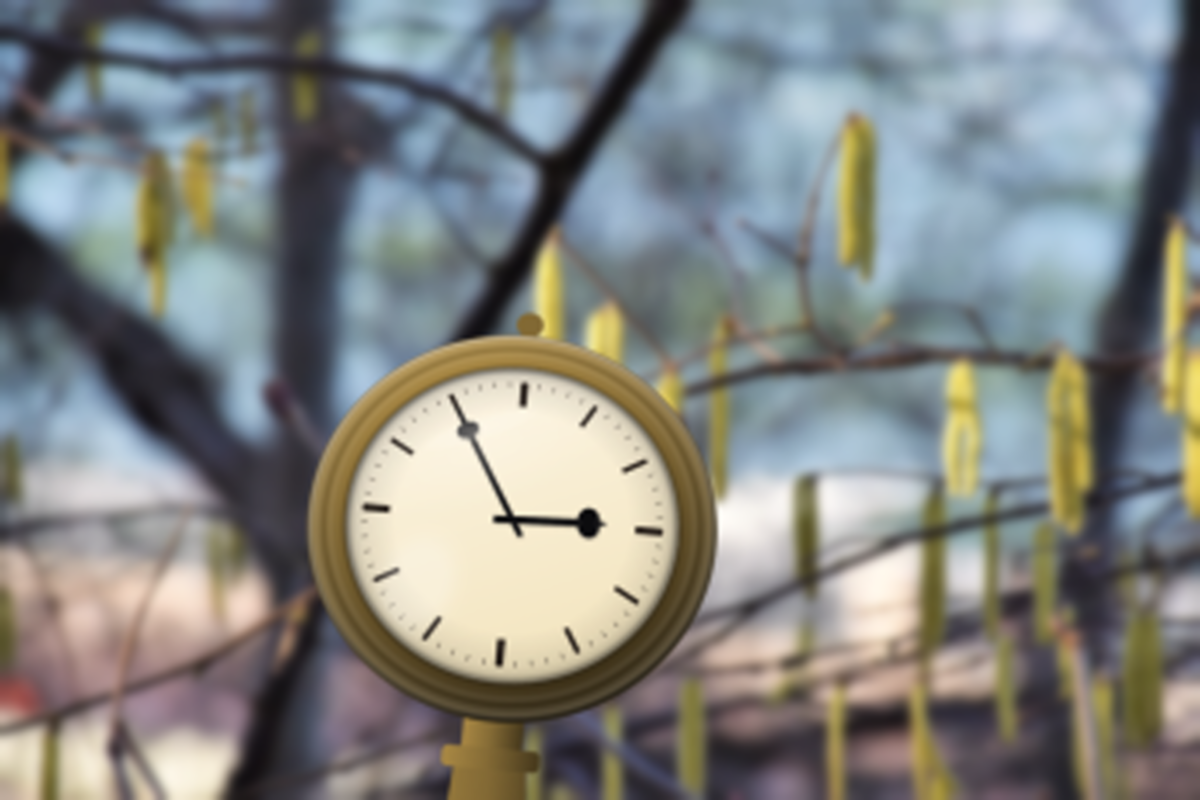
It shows h=2 m=55
